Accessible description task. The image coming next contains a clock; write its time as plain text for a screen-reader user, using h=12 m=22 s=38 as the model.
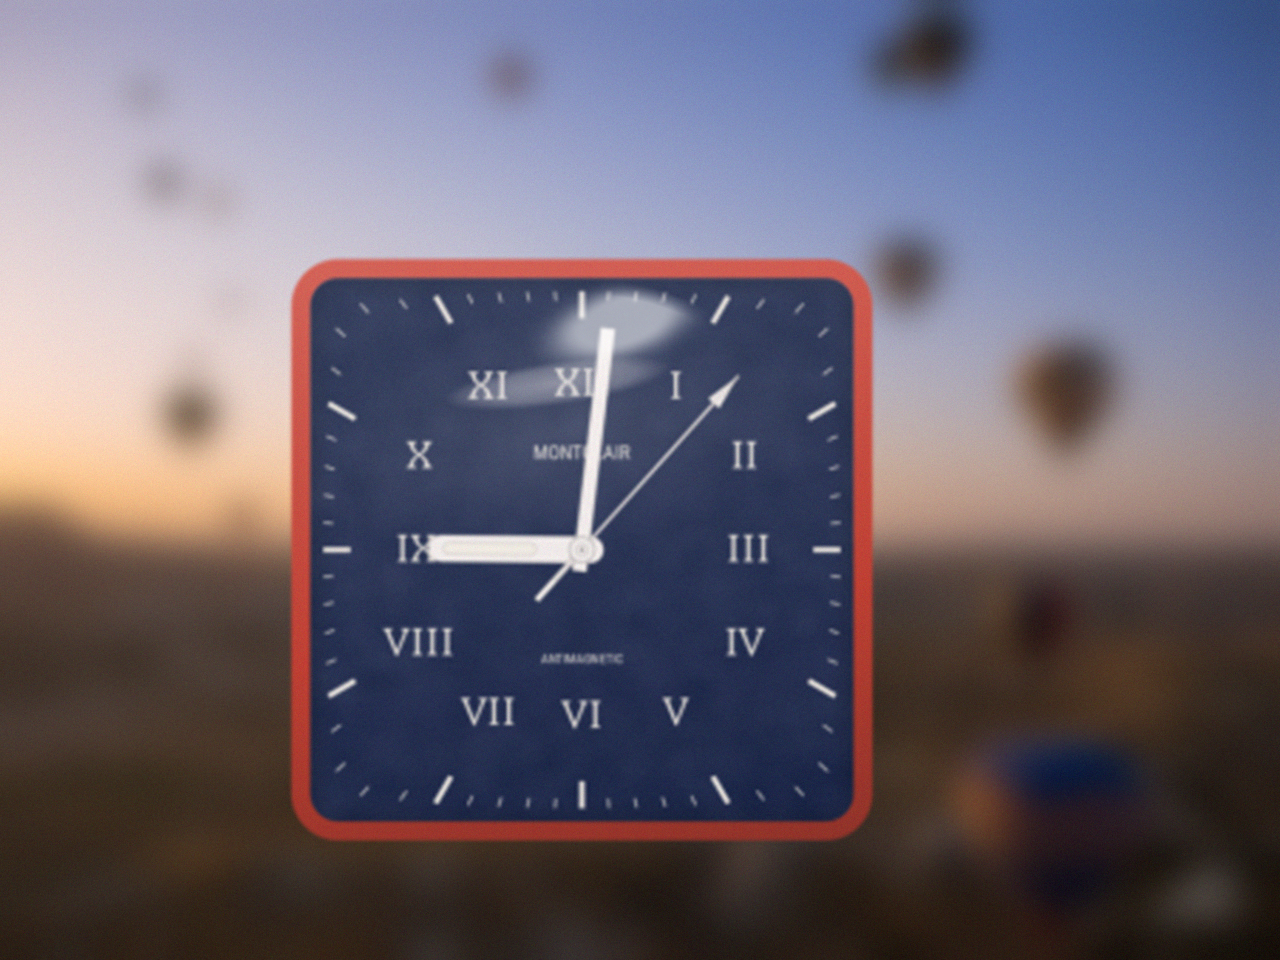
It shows h=9 m=1 s=7
